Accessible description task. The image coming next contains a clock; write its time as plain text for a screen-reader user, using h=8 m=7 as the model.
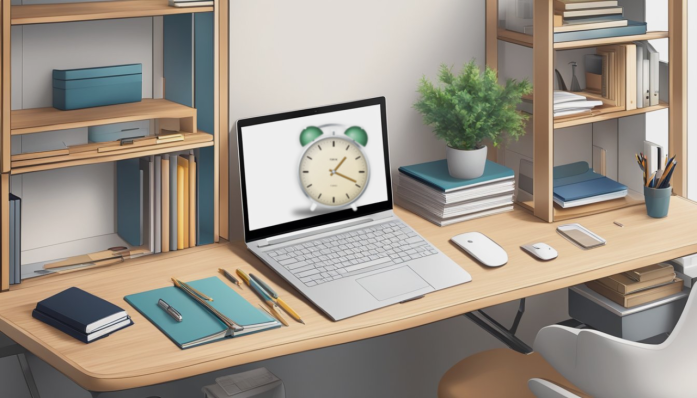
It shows h=1 m=19
